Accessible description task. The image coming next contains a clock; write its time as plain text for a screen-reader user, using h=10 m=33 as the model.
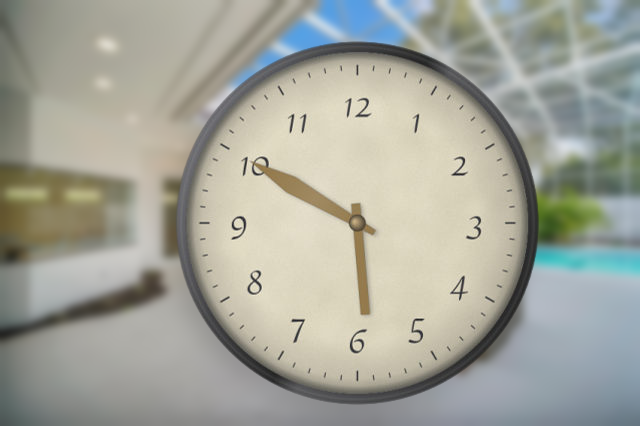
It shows h=5 m=50
